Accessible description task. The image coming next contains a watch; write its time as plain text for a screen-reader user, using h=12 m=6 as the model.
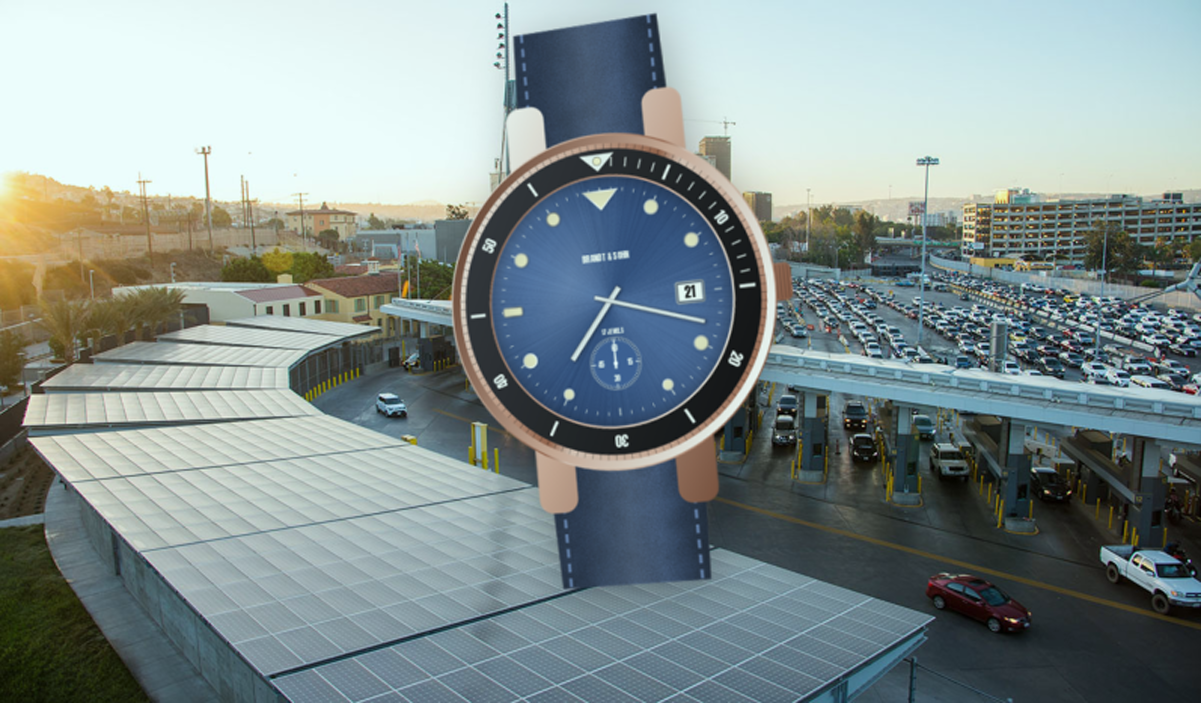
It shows h=7 m=18
